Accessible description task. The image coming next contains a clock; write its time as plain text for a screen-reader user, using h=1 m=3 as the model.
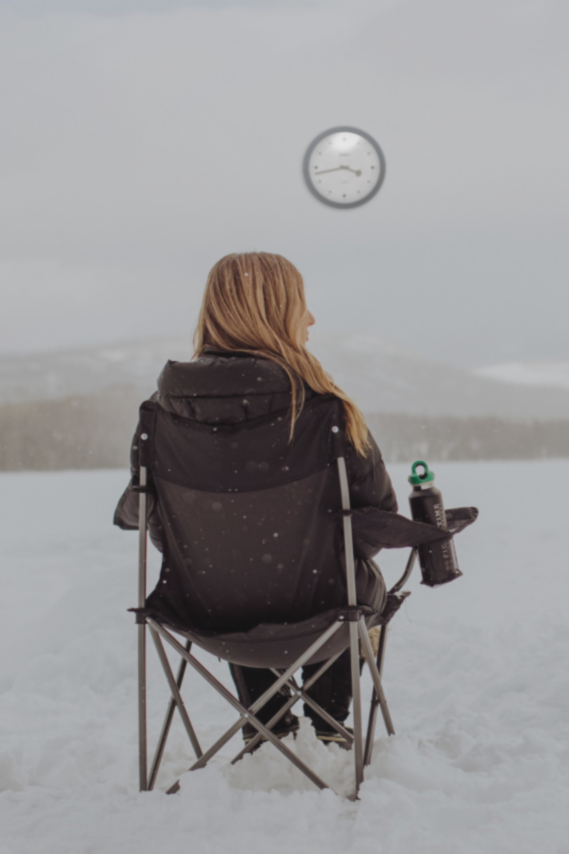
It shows h=3 m=43
